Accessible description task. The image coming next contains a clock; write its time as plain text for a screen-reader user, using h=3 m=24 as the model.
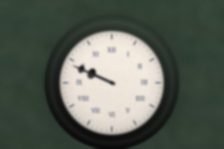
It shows h=9 m=49
